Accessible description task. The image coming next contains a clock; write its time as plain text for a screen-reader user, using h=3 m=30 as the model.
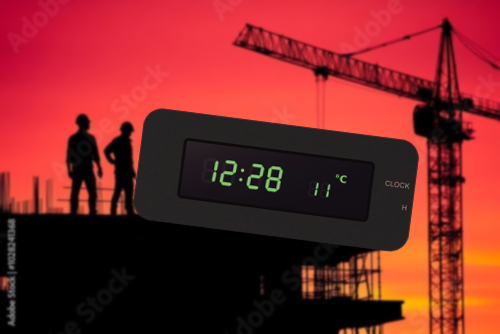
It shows h=12 m=28
